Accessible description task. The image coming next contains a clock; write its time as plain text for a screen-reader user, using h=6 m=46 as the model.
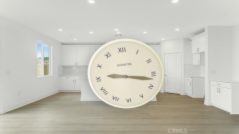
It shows h=9 m=17
